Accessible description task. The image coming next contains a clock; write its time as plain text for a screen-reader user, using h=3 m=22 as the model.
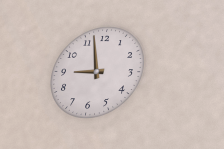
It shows h=8 m=57
